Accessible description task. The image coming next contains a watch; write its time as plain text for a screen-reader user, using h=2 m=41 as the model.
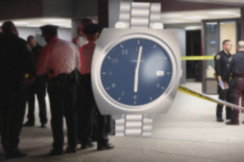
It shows h=6 m=1
